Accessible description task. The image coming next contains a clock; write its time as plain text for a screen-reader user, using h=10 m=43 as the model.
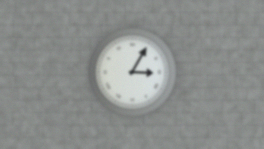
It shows h=3 m=5
